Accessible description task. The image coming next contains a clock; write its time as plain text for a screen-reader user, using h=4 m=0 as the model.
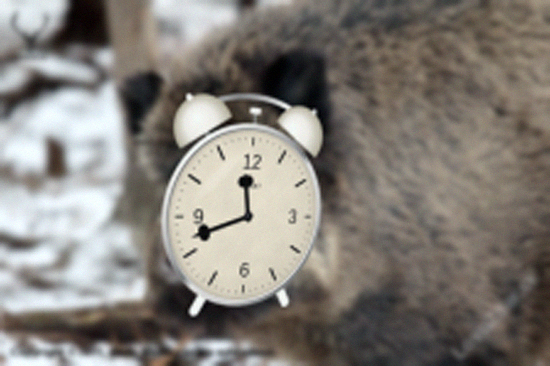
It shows h=11 m=42
